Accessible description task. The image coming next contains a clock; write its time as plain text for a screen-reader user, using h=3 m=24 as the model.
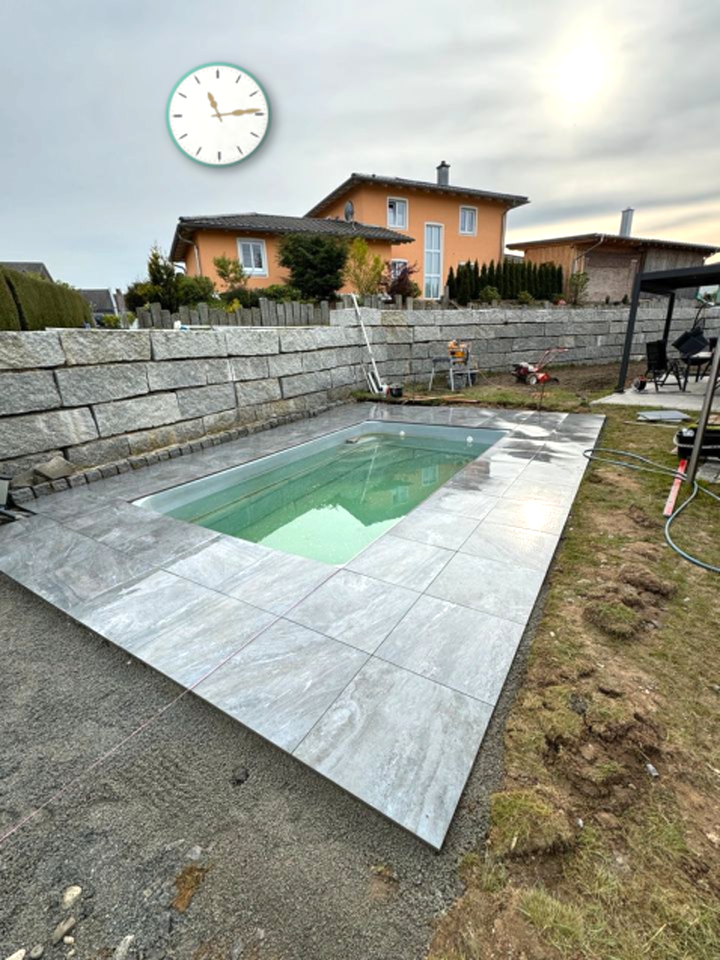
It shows h=11 m=14
